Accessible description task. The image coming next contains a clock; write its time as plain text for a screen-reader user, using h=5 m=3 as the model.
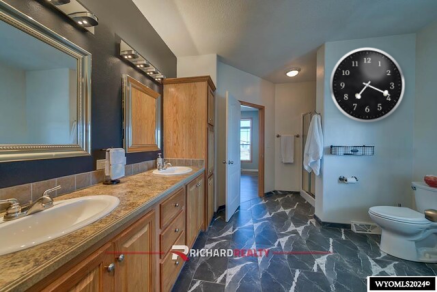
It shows h=7 m=19
